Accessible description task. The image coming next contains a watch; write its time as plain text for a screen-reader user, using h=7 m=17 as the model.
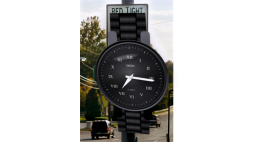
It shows h=7 m=16
